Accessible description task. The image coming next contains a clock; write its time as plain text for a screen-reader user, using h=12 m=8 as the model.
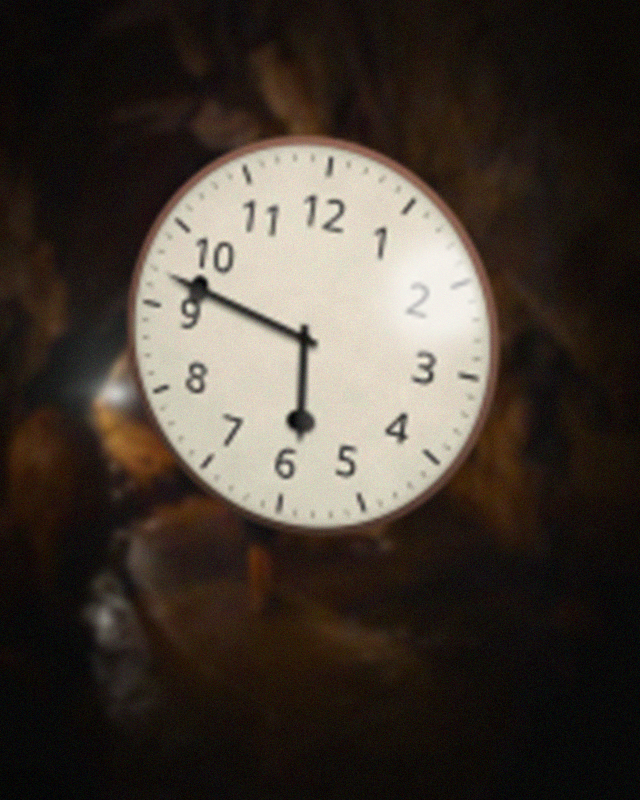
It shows h=5 m=47
